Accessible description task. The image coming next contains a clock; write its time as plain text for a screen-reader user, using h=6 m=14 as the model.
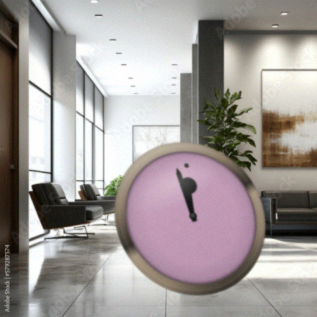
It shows h=11 m=58
